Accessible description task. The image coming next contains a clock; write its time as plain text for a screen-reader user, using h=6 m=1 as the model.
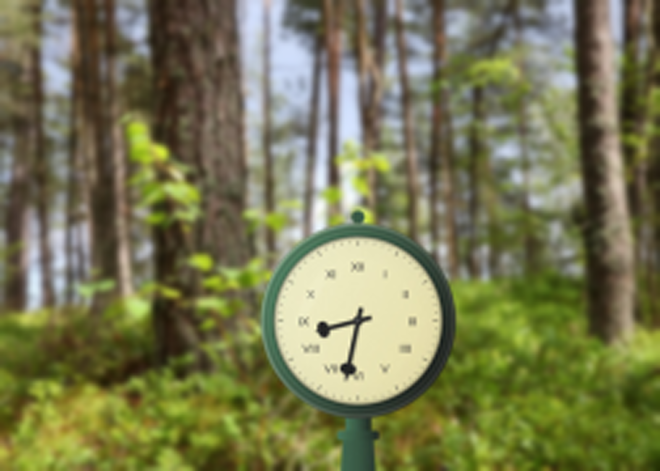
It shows h=8 m=32
